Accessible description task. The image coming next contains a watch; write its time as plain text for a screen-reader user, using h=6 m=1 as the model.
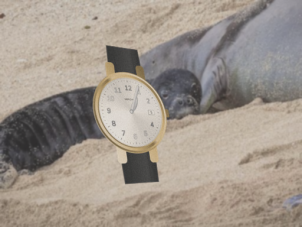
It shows h=1 m=4
